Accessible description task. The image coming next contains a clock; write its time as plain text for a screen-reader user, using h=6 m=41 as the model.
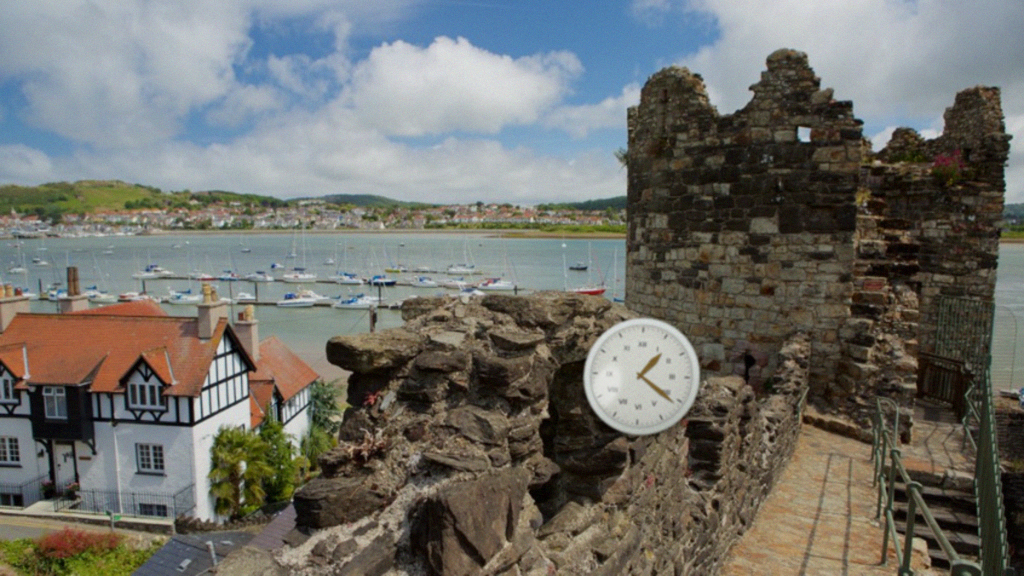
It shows h=1 m=21
